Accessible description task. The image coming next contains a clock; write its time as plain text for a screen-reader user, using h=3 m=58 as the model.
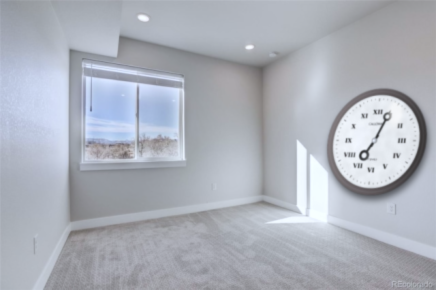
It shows h=7 m=4
